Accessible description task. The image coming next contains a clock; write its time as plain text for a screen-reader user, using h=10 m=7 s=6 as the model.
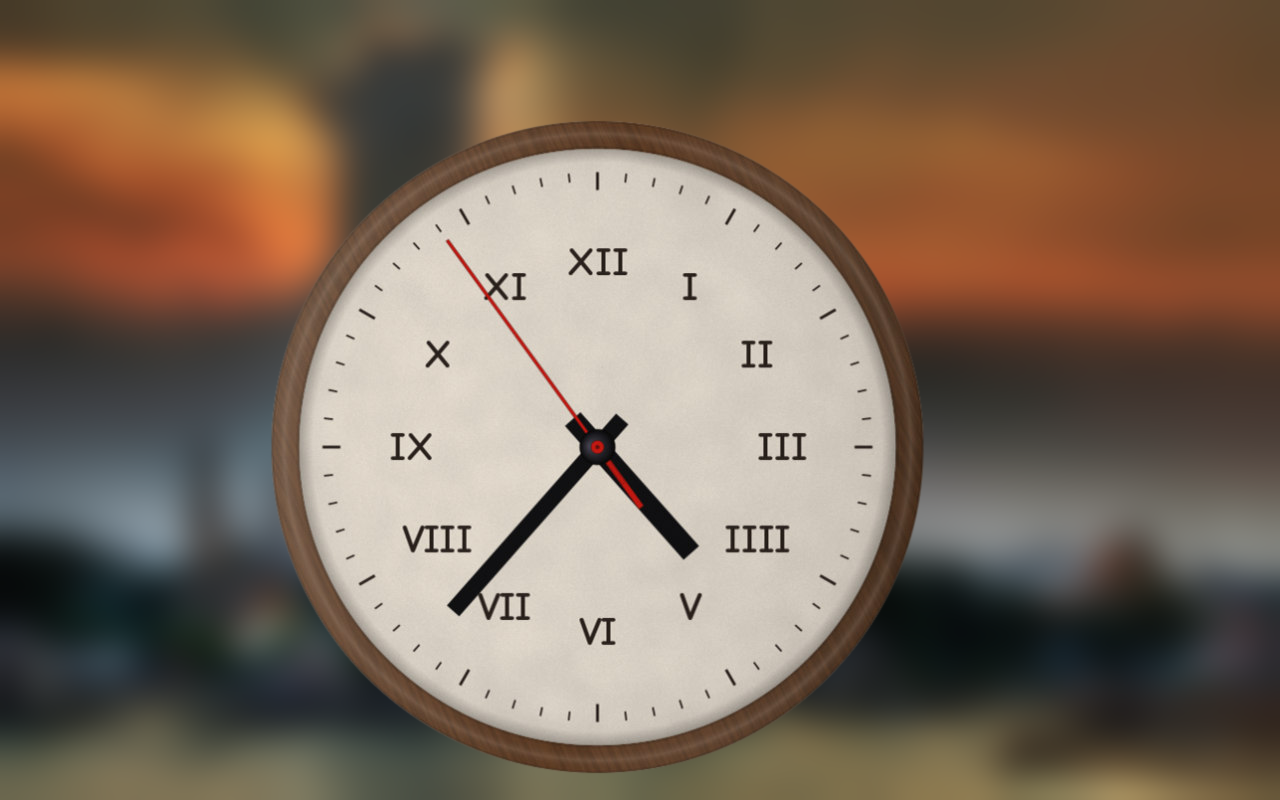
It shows h=4 m=36 s=54
